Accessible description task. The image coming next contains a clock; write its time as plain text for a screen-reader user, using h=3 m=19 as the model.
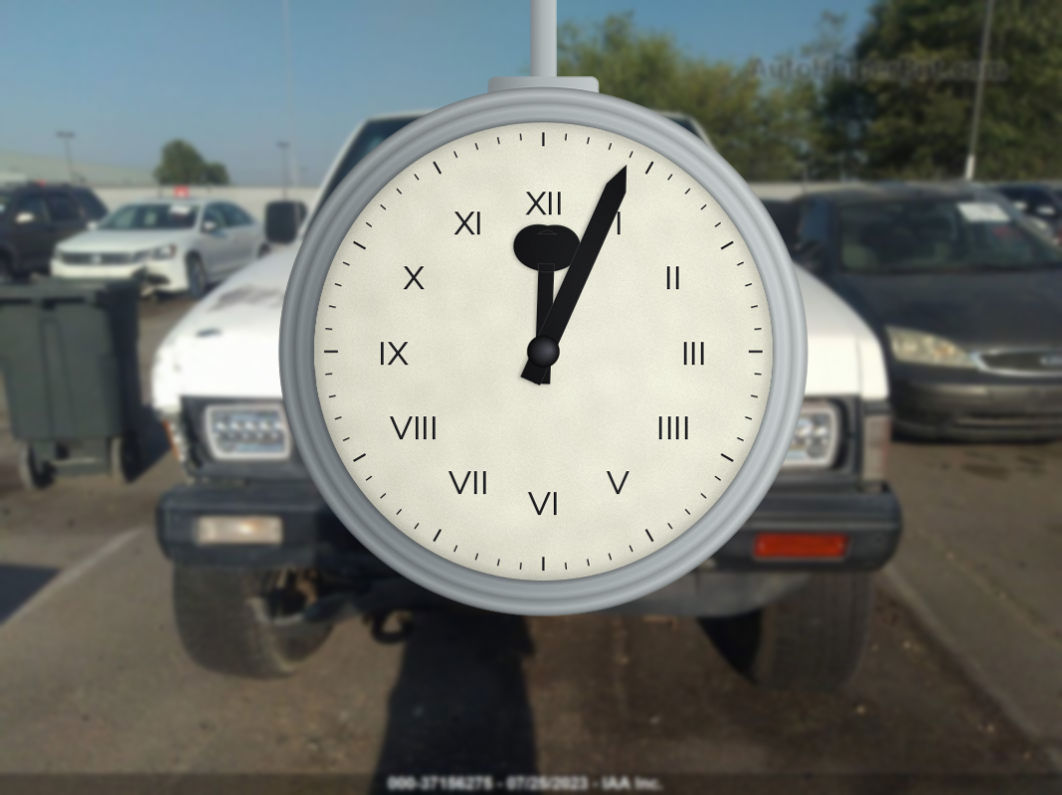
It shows h=12 m=4
